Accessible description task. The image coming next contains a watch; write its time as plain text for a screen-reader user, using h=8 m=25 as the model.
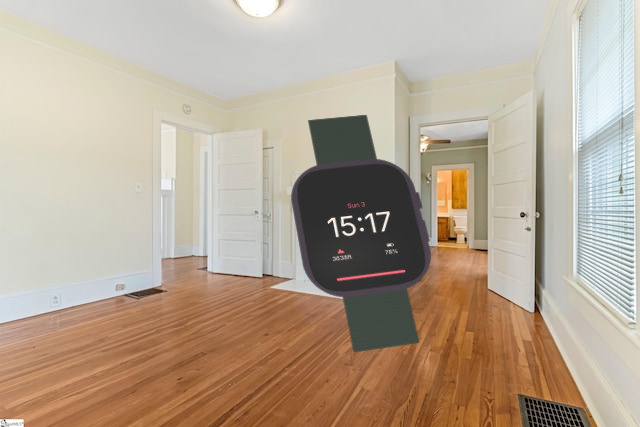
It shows h=15 m=17
